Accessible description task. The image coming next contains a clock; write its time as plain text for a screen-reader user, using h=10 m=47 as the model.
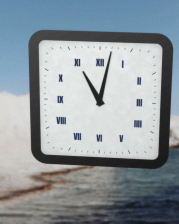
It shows h=11 m=2
